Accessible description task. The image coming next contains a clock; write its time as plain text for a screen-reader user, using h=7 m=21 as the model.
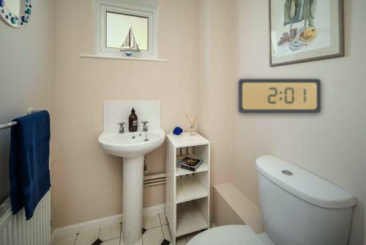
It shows h=2 m=1
